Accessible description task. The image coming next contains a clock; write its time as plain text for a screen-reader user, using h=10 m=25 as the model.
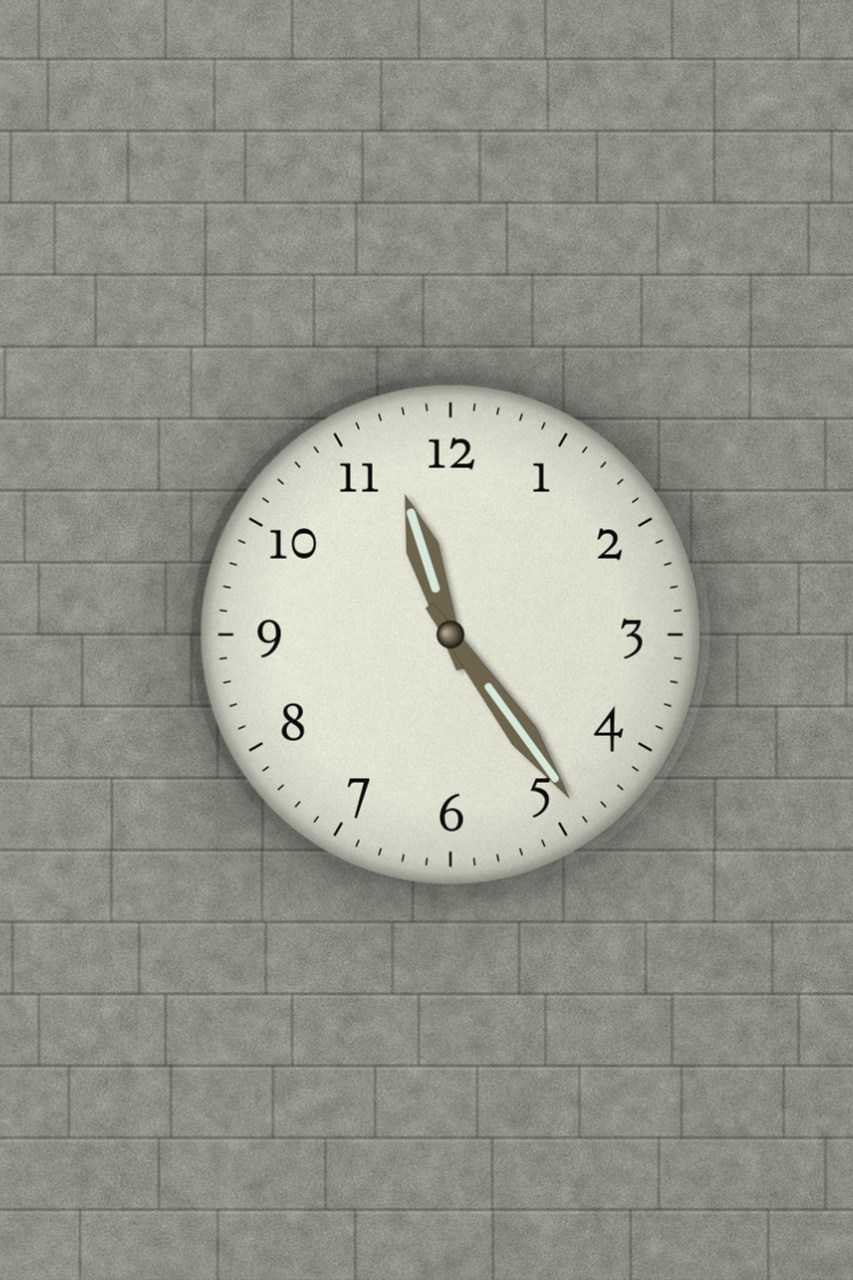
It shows h=11 m=24
